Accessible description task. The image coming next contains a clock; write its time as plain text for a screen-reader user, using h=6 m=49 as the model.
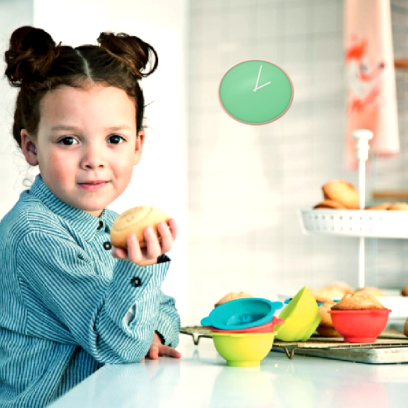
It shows h=2 m=2
